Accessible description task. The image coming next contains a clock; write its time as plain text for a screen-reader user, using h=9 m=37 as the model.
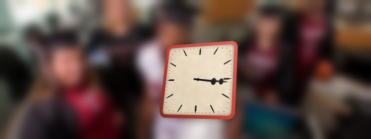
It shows h=3 m=16
